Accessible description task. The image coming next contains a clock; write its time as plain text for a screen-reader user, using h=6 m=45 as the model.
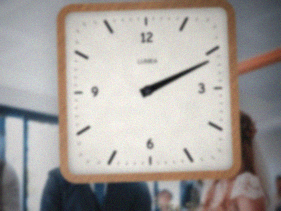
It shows h=2 m=11
